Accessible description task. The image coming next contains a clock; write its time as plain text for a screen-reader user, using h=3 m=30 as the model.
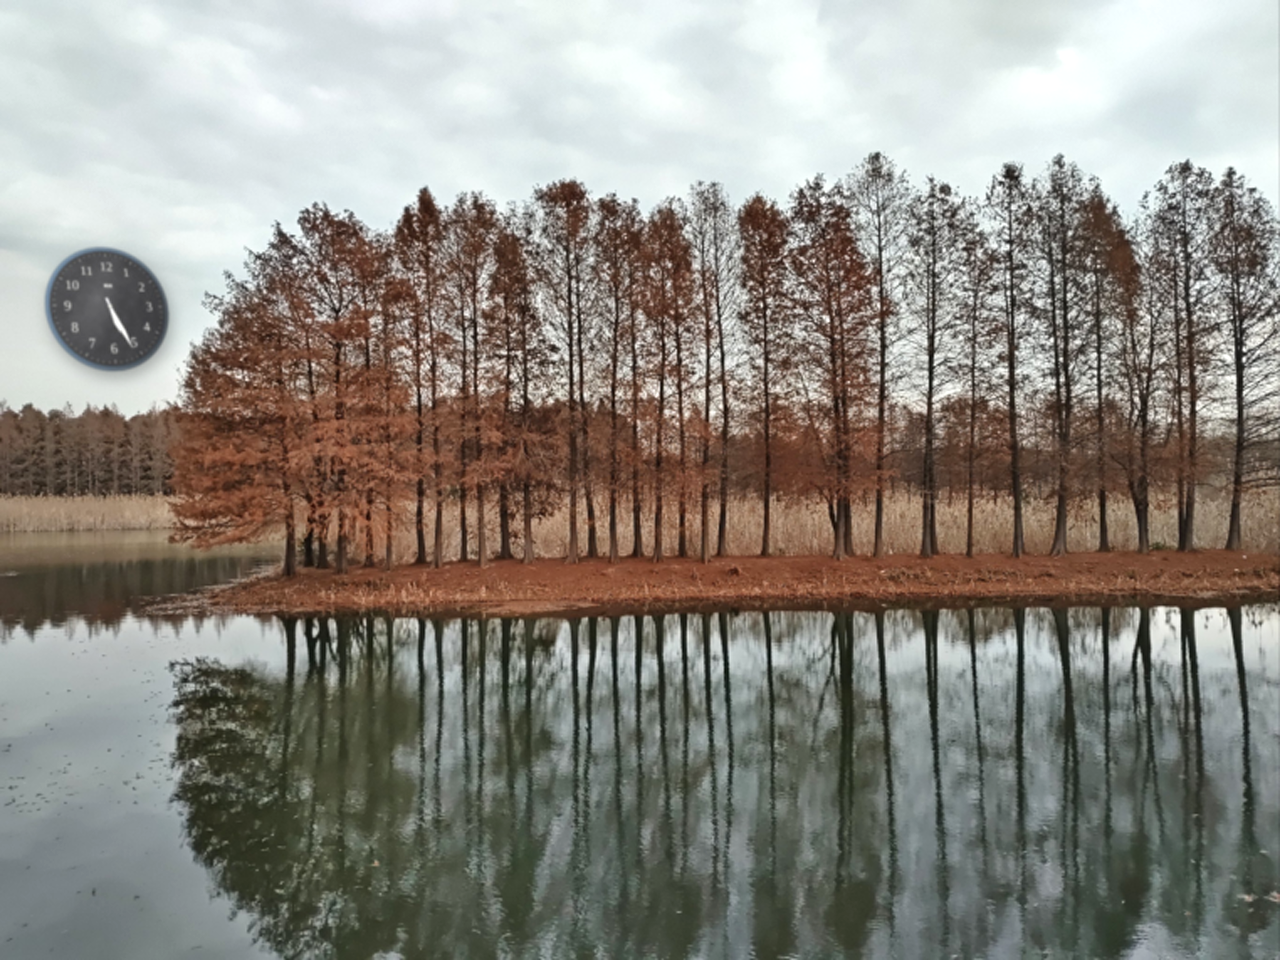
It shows h=5 m=26
